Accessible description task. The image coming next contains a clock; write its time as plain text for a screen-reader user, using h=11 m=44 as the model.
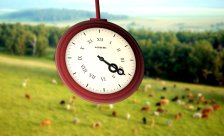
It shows h=4 m=21
